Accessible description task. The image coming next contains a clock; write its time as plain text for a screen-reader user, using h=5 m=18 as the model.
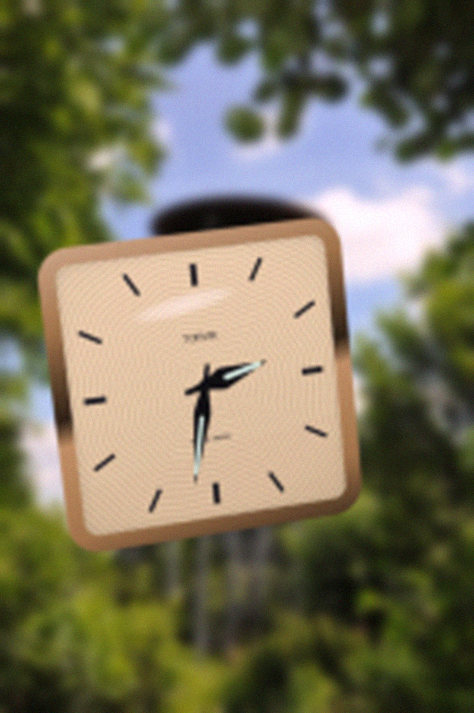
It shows h=2 m=32
